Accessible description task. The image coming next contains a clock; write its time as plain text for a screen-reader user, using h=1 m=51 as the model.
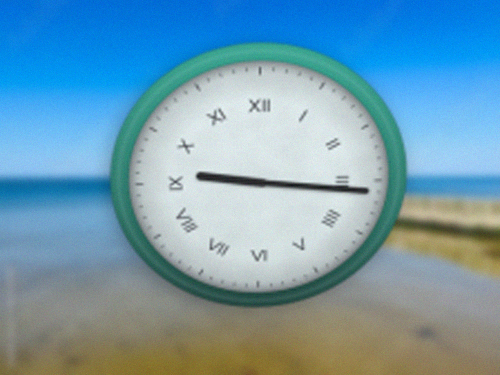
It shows h=9 m=16
